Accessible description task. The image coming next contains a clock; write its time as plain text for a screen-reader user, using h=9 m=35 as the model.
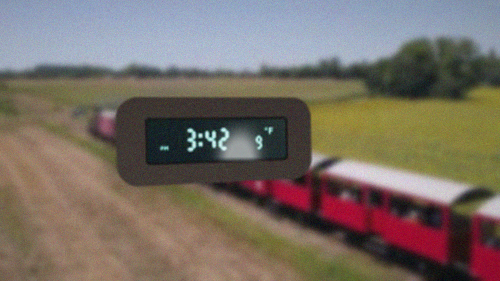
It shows h=3 m=42
